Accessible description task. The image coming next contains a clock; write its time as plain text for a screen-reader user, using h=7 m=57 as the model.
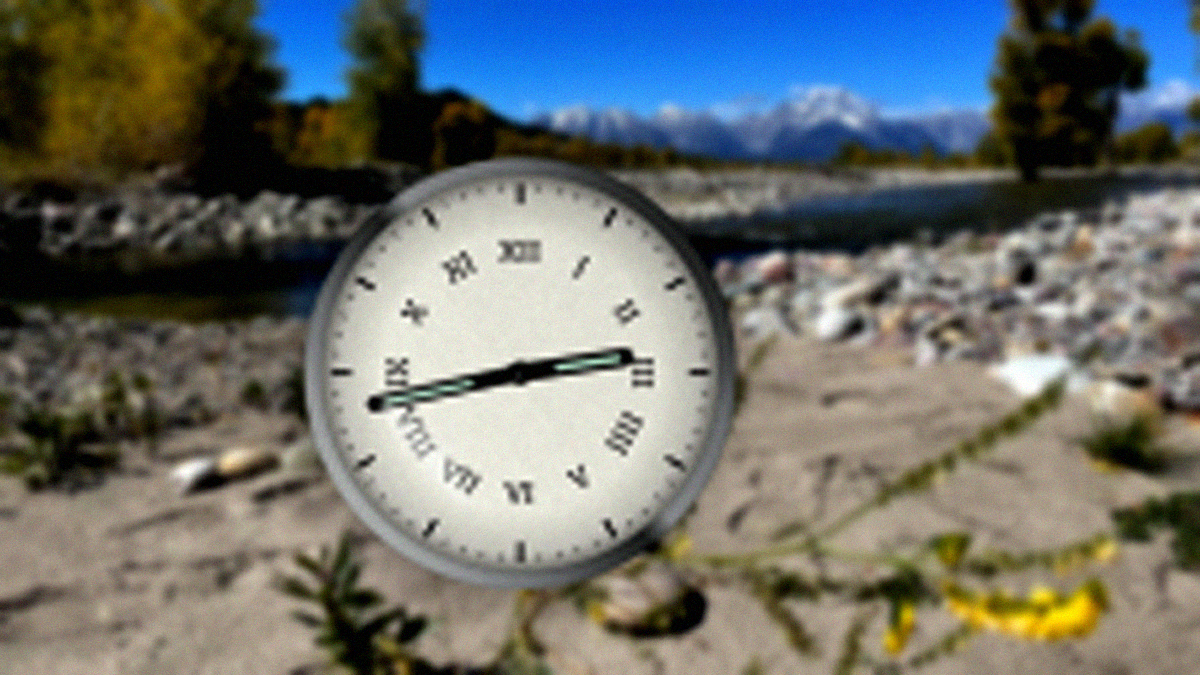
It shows h=2 m=43
